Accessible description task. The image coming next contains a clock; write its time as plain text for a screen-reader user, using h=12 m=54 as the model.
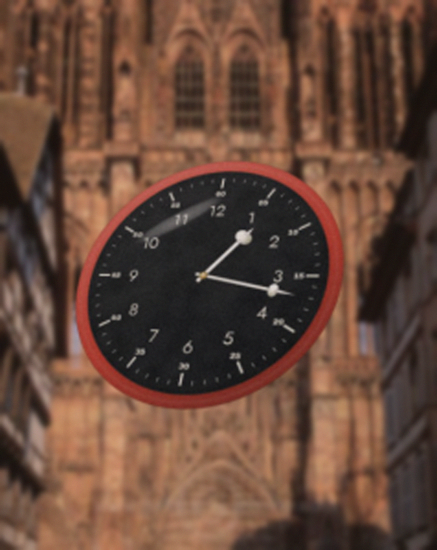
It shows h=1 m=17
